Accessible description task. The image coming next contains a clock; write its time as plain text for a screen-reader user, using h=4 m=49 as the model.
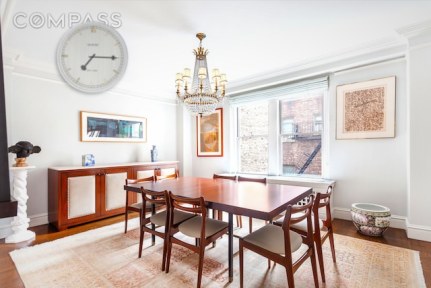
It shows h=7 m=15
